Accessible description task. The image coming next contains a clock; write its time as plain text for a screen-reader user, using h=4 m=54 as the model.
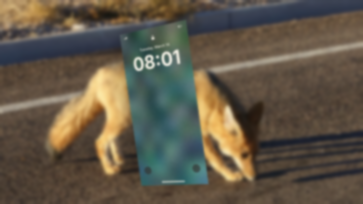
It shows h=8 m=1
